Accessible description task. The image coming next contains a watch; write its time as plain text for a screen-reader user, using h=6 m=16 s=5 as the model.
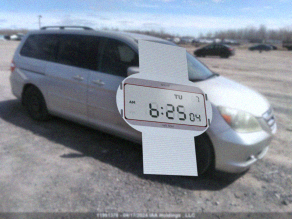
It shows h=6 m=25 s=4
